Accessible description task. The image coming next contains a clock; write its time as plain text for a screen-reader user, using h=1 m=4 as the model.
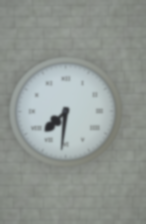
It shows h=7 m=31
